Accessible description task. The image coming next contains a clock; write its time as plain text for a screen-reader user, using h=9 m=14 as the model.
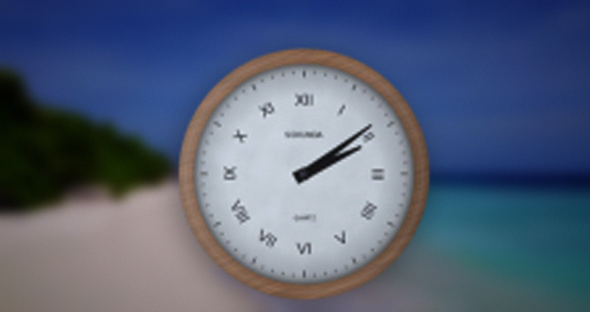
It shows h=2 m=9
